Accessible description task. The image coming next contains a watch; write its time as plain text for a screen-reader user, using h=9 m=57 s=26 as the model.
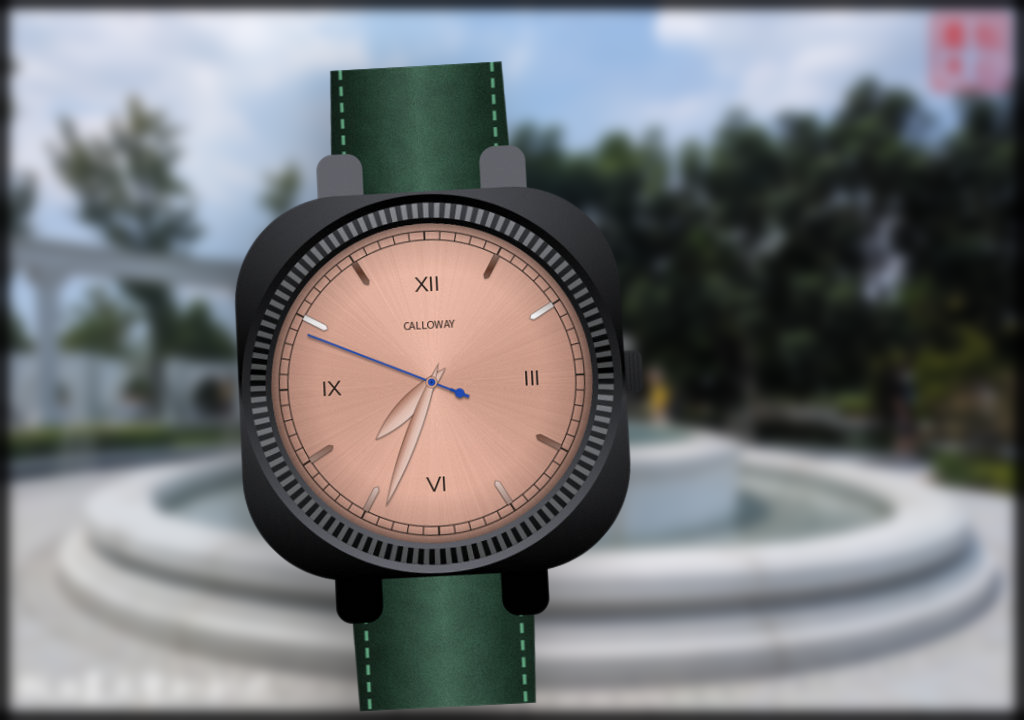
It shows h=7 m=33 s=49
